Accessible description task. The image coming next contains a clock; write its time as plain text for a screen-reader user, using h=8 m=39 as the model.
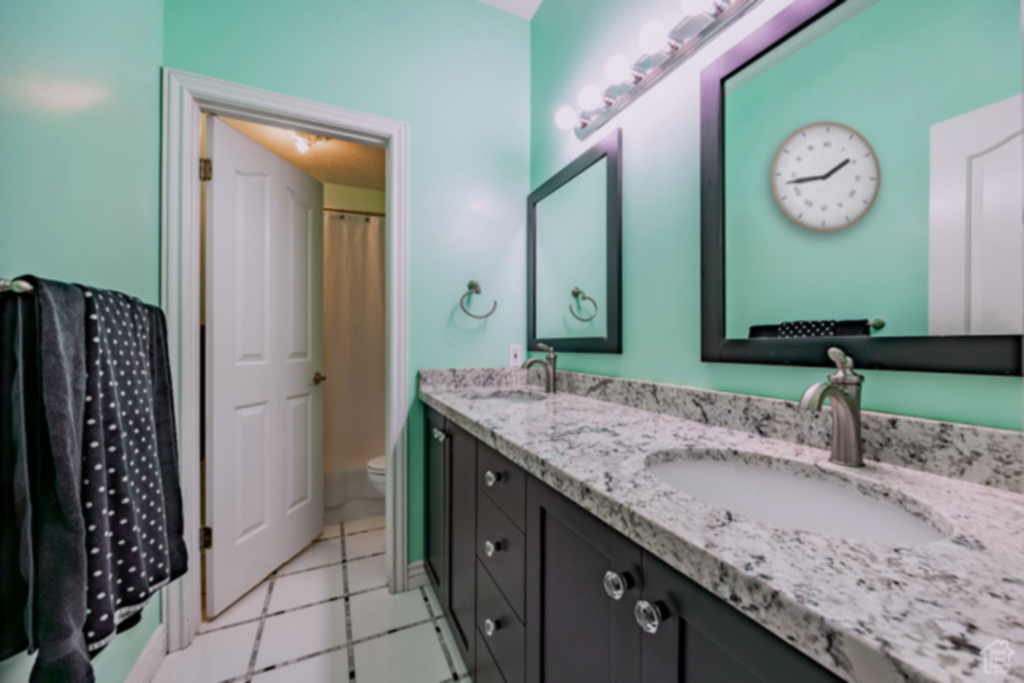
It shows h=1 m=43
